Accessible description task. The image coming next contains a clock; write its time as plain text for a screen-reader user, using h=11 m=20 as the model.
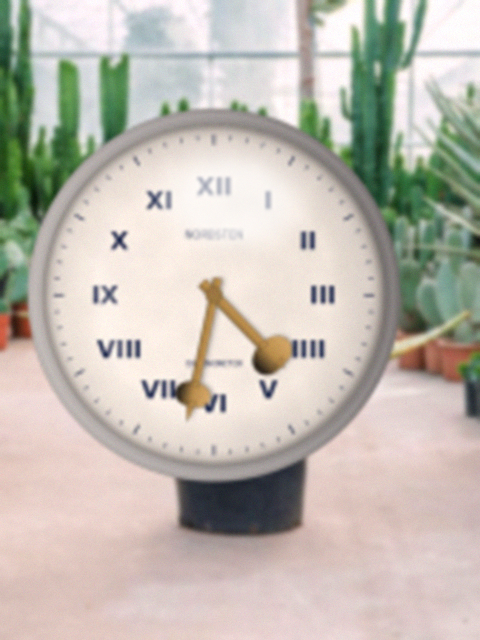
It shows h=4 m=32
